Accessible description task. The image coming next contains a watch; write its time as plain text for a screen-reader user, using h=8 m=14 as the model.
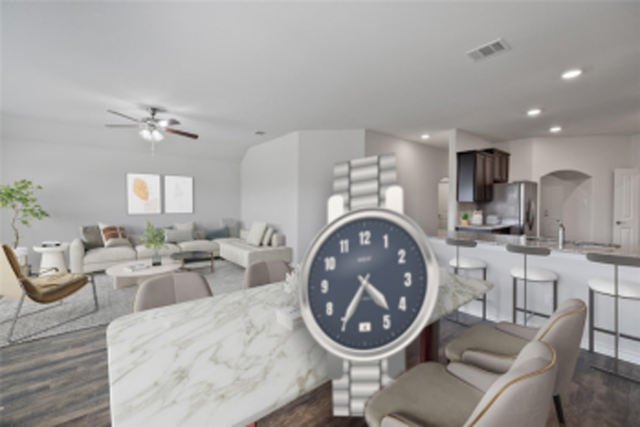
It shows h=4 m=35
